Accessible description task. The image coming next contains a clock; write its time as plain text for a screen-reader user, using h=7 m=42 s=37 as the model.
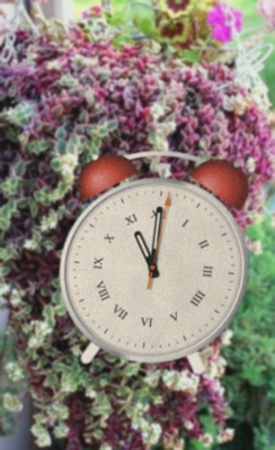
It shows h=11 m=0 s=1
